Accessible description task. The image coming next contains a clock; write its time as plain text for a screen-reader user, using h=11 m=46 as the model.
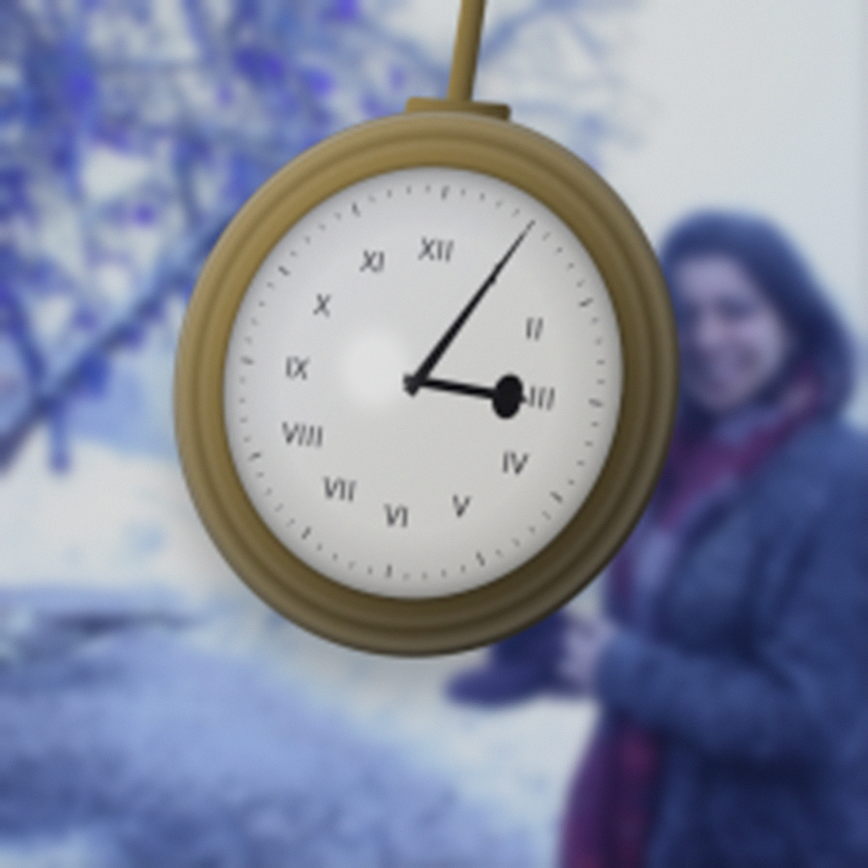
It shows h=3 m=5
